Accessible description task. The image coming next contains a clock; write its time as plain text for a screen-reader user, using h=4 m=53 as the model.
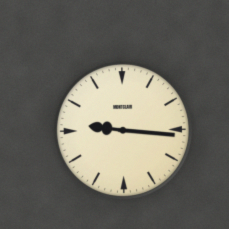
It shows h=9 m=16
